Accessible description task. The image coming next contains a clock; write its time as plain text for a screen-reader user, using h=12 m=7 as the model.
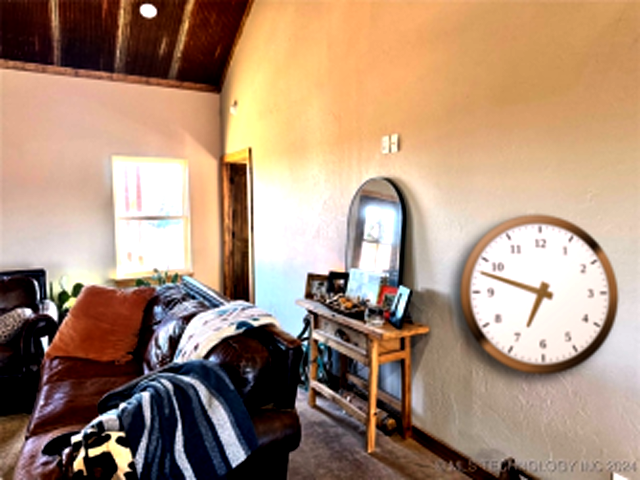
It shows h=6 m=48
